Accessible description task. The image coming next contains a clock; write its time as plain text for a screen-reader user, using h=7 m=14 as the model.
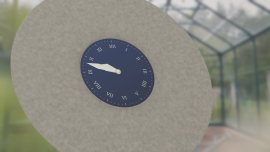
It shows h=9 m=48
